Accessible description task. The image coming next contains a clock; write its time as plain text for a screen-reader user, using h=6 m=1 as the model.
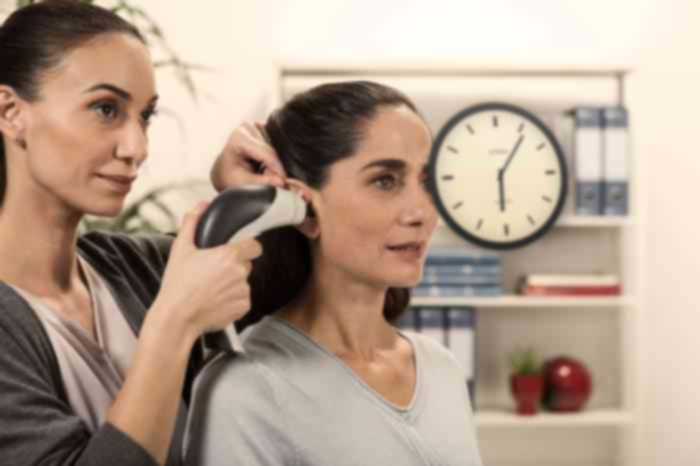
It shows h=6 m=6
